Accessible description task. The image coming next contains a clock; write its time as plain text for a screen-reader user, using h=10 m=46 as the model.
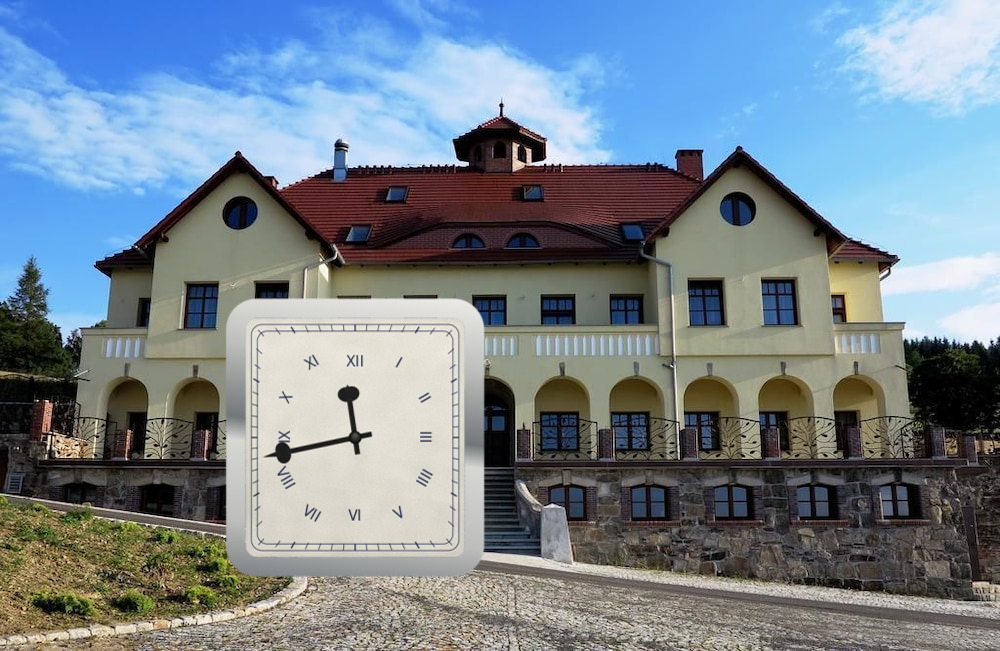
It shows h=11 m=43
